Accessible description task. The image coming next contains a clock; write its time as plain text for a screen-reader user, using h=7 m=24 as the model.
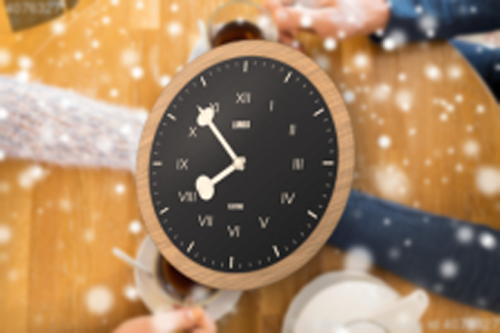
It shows h=7 m=53
